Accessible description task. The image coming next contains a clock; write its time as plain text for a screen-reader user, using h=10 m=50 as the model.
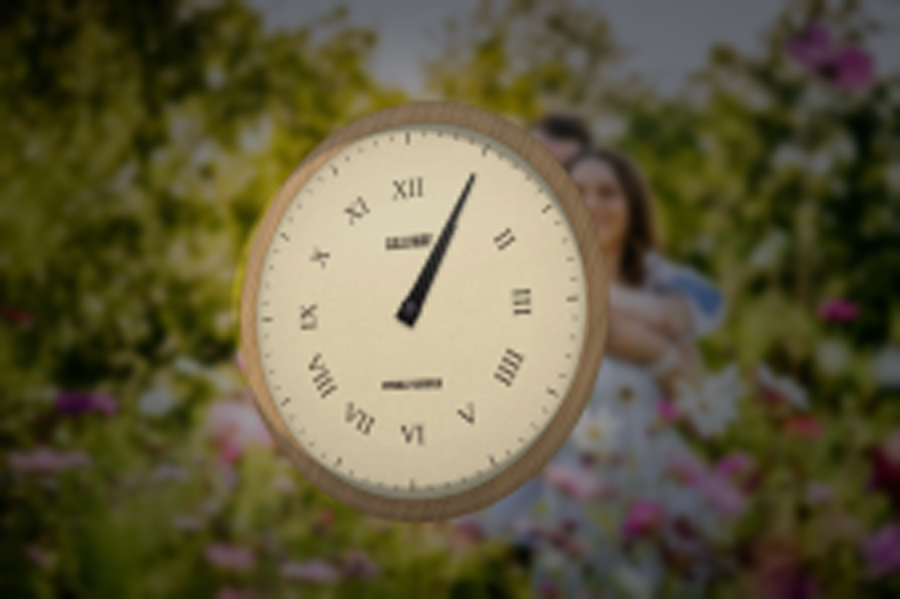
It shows h=1 m=5
